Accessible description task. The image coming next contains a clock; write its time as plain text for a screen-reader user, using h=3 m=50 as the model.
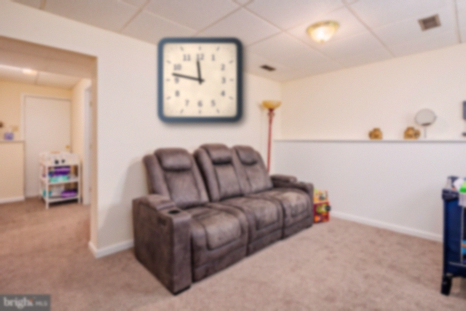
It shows h=11 m=47
